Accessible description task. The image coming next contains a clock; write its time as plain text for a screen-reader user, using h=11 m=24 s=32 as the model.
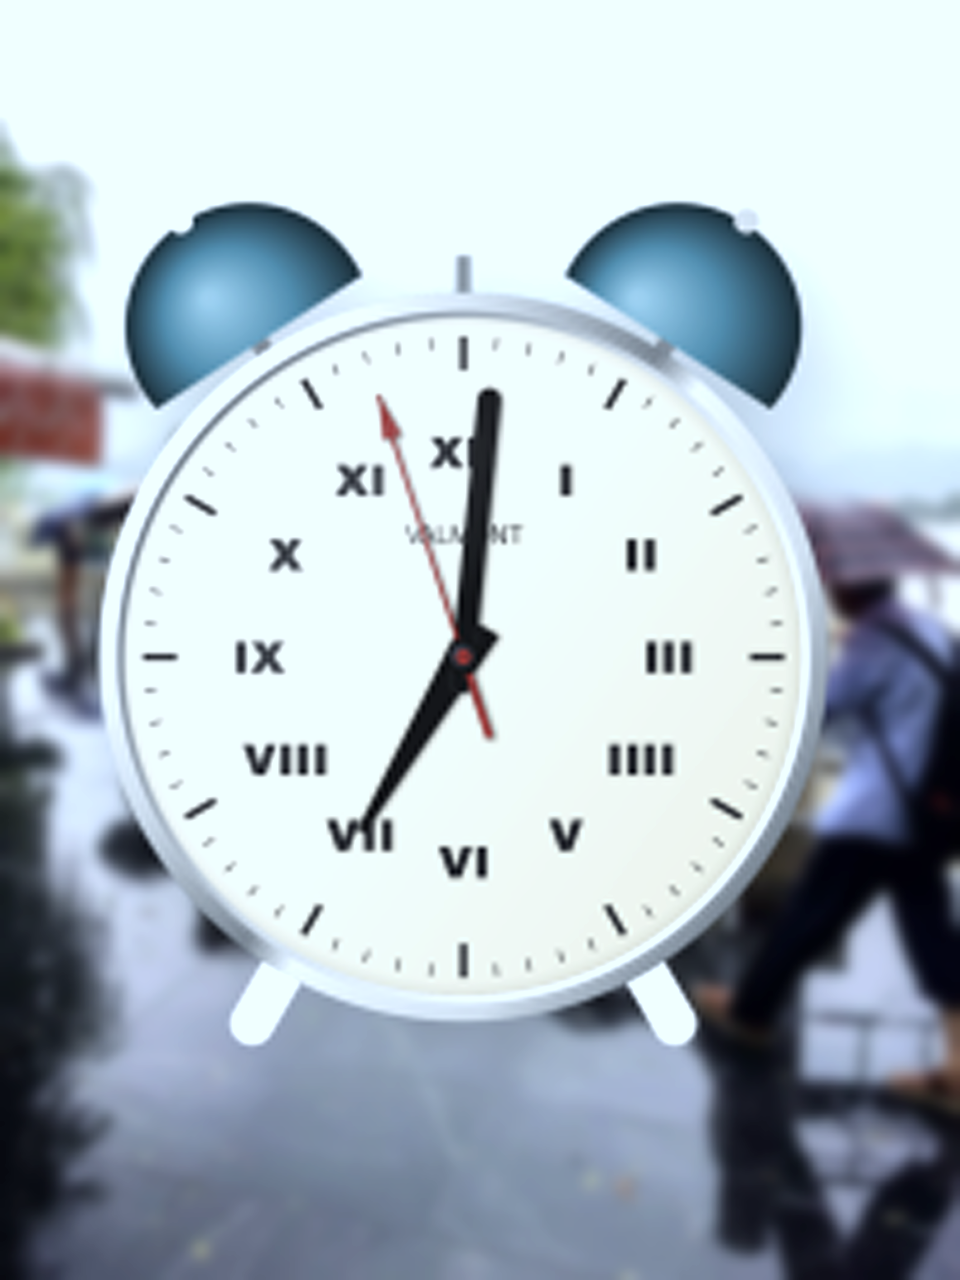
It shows h=7 m=0 s=57
